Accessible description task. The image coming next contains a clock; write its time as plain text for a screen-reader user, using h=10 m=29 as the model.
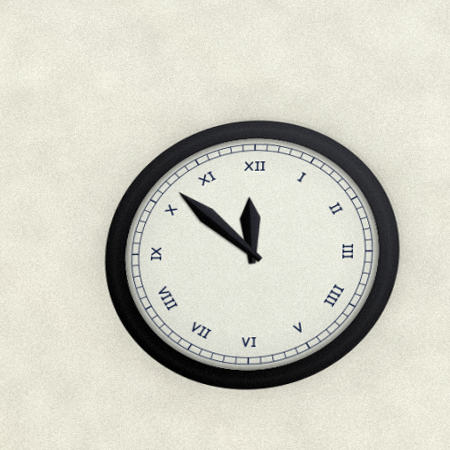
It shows h=11 m=52
